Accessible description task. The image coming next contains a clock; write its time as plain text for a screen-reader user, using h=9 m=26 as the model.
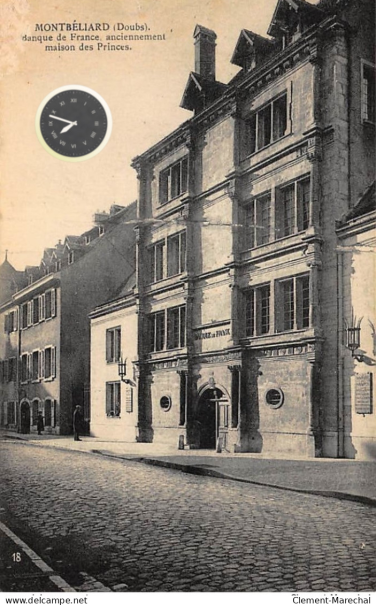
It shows h=7 m=48
